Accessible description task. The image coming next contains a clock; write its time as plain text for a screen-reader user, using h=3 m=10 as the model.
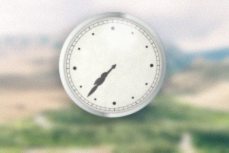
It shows h=7 m=37
